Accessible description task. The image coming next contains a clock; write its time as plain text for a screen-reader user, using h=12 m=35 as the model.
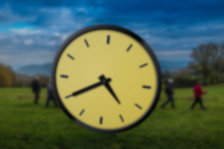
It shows h=4 m=40
